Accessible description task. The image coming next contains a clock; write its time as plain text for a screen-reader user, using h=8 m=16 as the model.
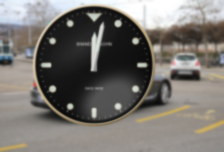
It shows h=12 m=2
